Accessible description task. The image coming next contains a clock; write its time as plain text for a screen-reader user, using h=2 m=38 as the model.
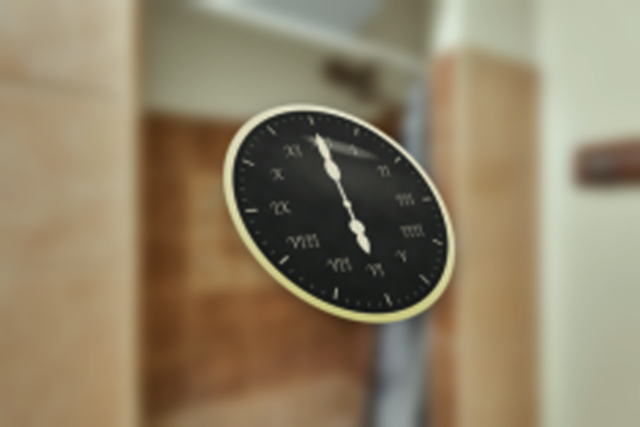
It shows h=6 m=0
